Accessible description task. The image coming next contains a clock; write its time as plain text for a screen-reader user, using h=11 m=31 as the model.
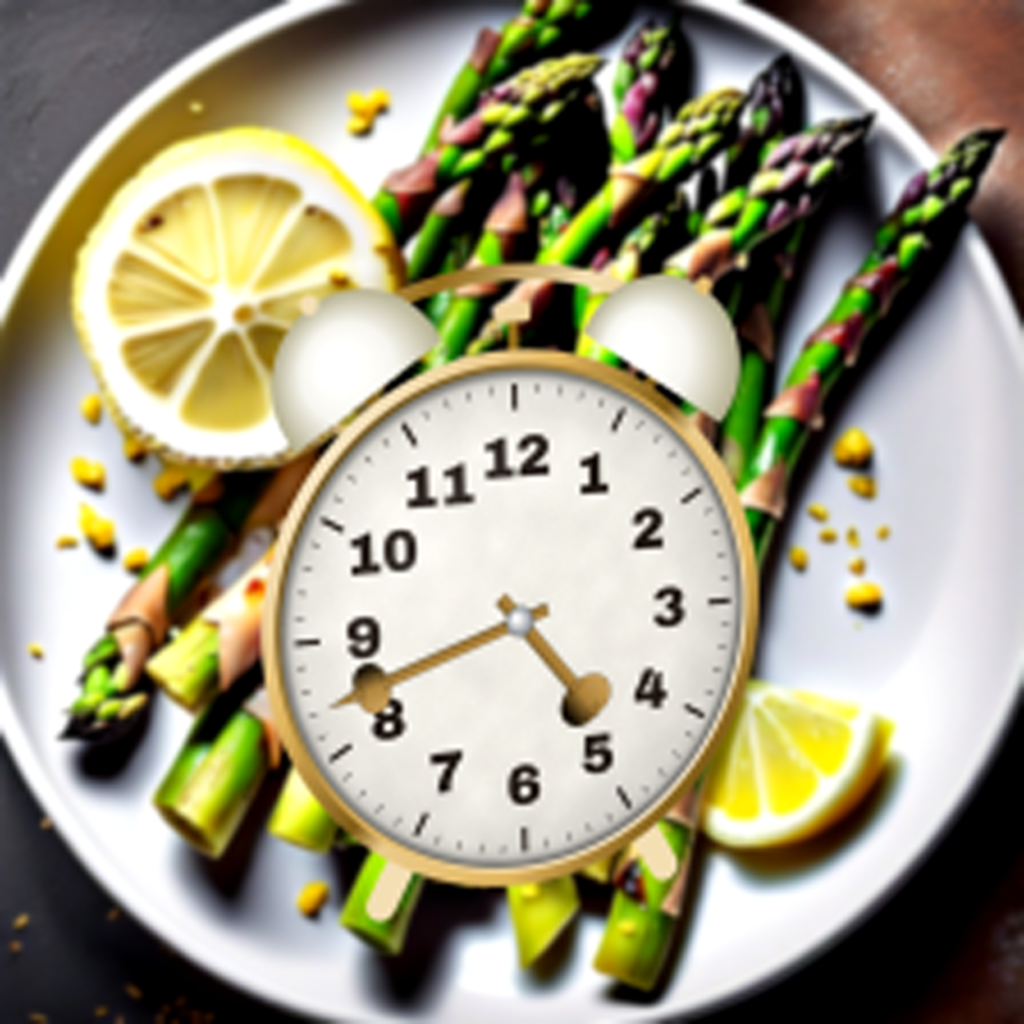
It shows h=4 m=42
